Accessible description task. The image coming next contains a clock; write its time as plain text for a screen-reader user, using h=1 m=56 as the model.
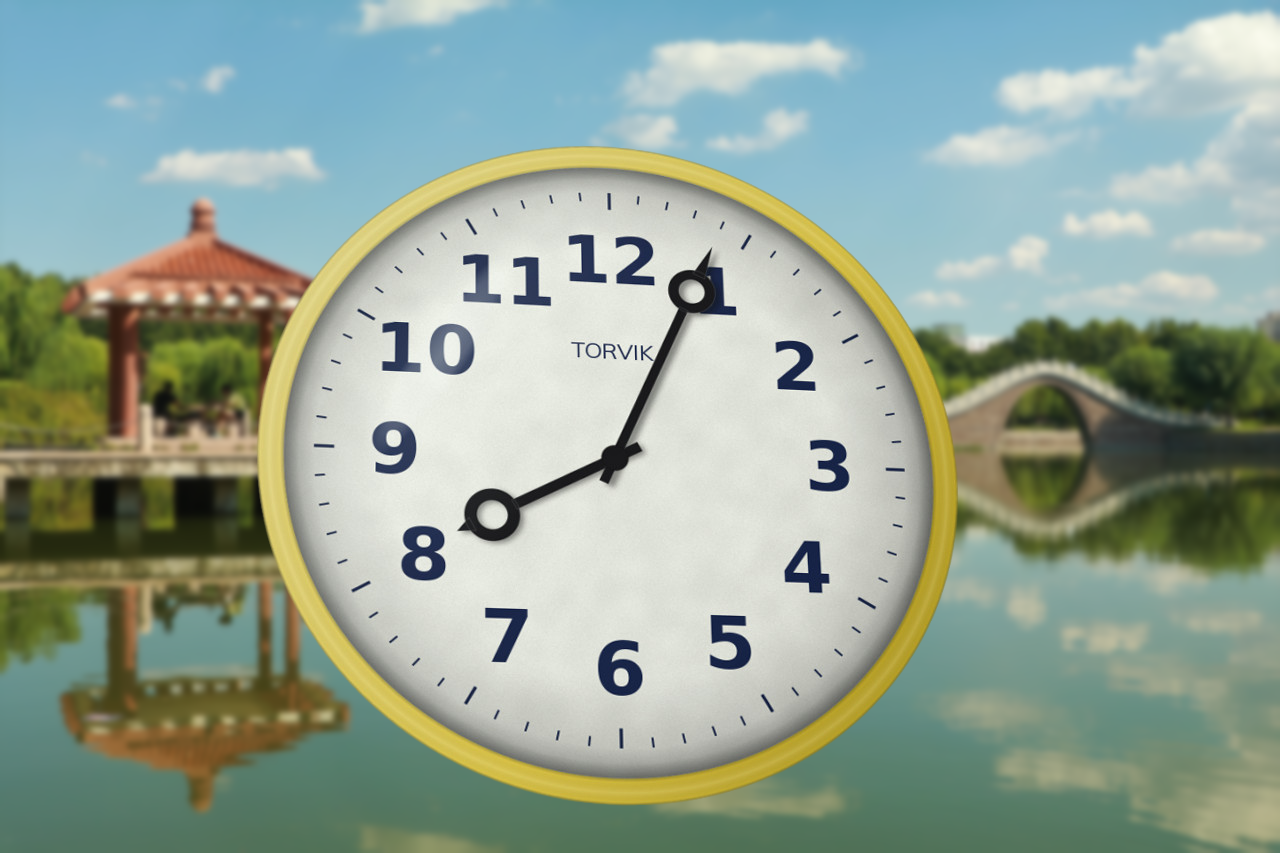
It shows h=8 m=4
